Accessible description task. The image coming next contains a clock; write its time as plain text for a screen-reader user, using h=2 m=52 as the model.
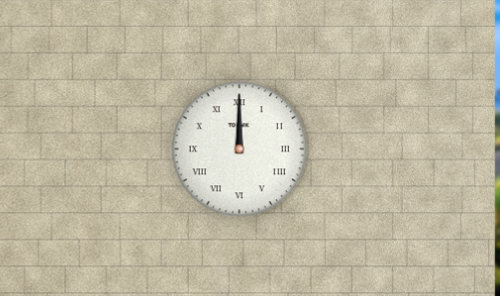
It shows h=12 m=0
